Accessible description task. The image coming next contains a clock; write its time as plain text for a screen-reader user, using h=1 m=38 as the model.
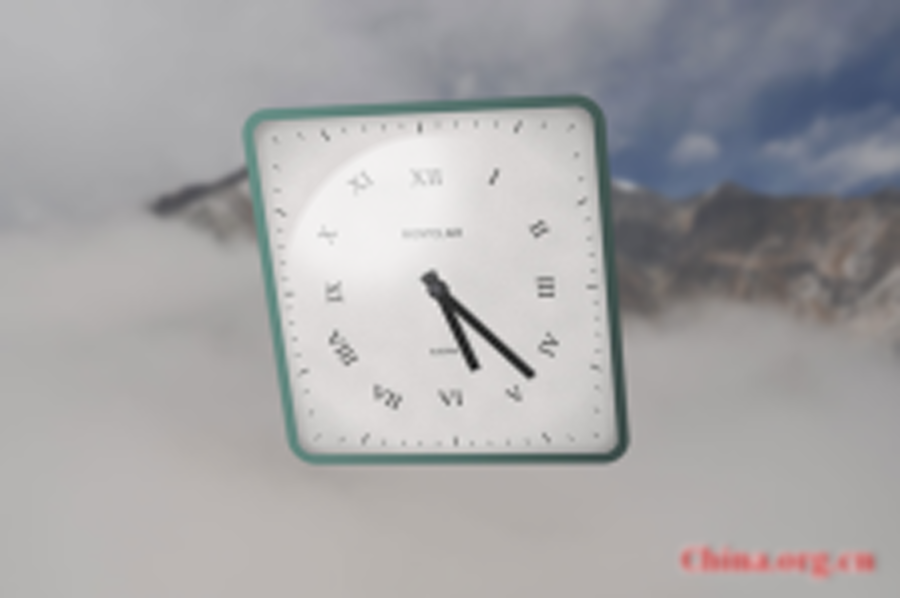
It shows h=5 m=23
